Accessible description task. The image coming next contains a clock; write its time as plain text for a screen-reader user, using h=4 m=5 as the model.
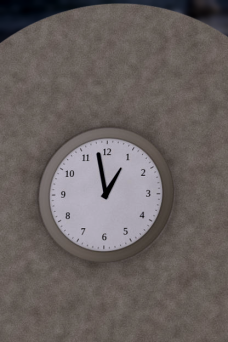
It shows h=12 m=58
